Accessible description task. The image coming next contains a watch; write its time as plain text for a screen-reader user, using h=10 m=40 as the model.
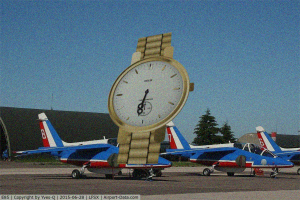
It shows h=6 m=32
